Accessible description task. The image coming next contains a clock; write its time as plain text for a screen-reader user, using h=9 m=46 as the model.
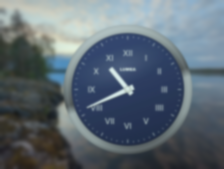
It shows h=10 m=41
